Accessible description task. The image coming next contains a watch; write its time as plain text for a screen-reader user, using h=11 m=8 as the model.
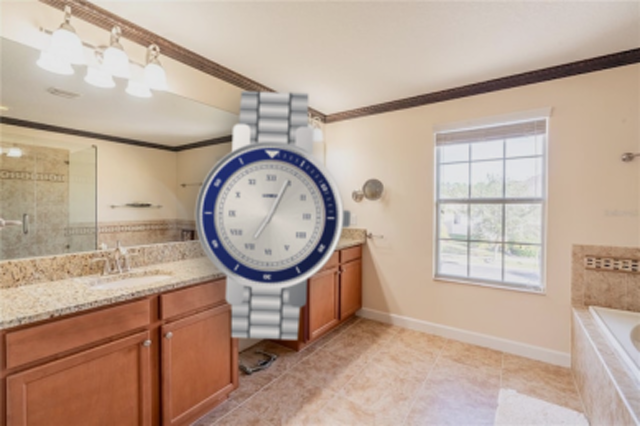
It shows h=7 m=4
